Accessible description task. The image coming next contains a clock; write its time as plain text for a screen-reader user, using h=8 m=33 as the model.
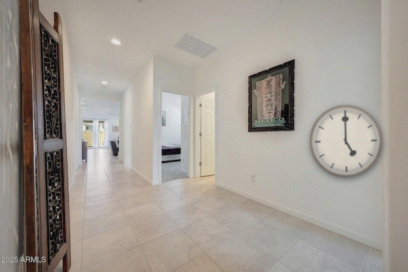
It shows h=5 m=0
